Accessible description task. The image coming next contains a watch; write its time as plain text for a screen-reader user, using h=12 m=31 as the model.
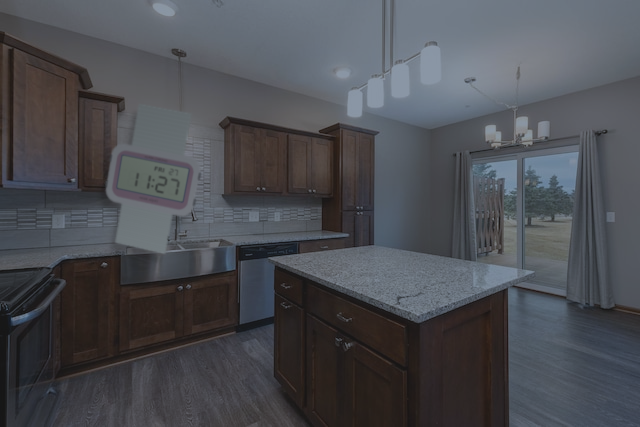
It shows h=11 m=27
